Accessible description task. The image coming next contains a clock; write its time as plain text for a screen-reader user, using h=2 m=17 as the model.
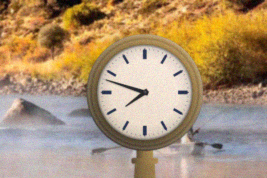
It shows h=7 m=48
